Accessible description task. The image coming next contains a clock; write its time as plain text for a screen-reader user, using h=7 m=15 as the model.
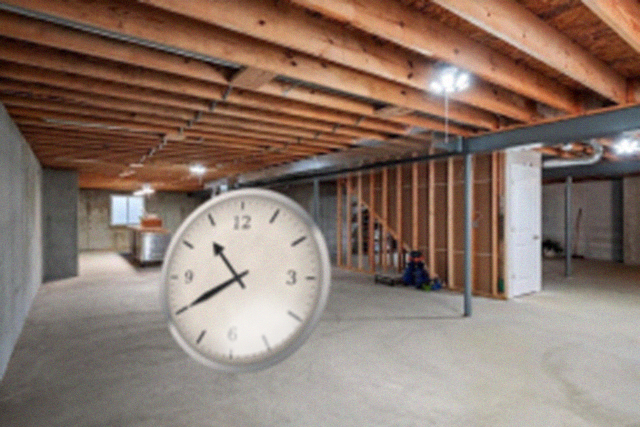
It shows h=10 m=40
